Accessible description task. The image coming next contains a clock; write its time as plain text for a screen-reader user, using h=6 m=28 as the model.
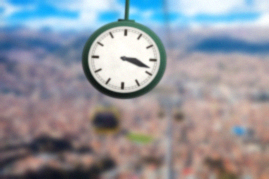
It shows h=3 m=18
